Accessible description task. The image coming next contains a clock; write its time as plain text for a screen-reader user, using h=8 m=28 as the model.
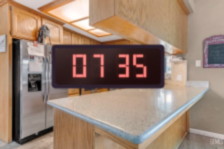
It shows h=7 m=35
